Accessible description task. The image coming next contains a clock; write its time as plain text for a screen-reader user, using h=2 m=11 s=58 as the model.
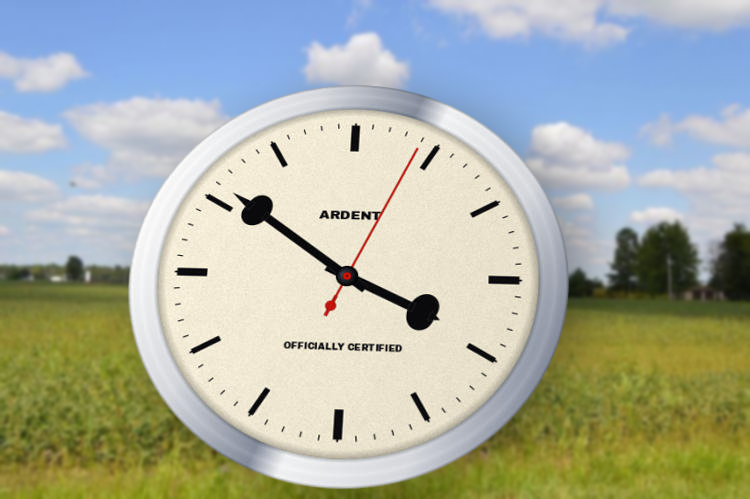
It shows h=3 m=51 s=4
